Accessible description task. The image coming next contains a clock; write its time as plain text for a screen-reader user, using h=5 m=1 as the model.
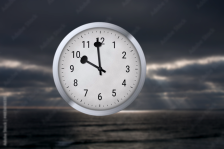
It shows h=9 m=59
